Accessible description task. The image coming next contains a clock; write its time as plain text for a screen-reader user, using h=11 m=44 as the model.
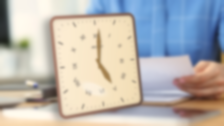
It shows h=5 m=1
